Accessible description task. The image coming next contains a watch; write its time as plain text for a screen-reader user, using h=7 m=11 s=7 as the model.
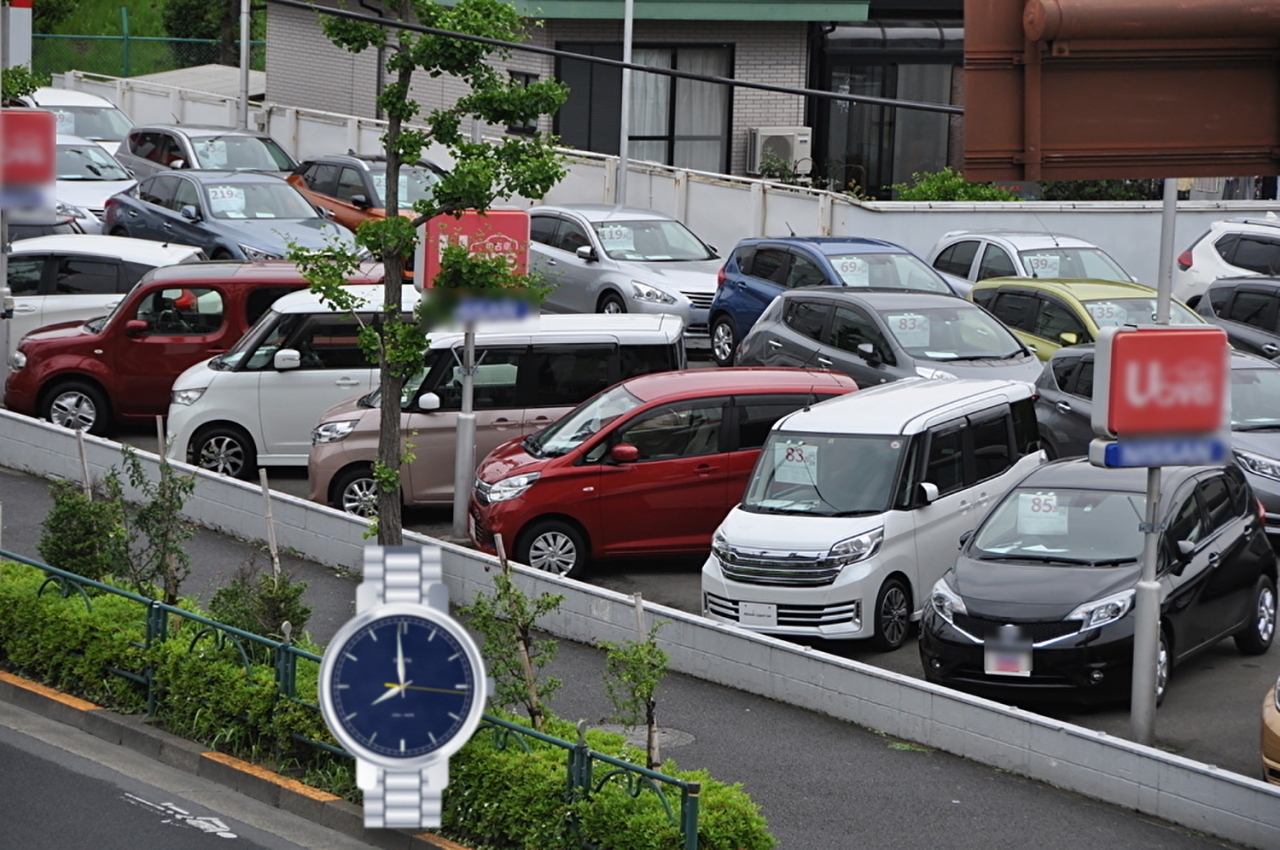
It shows h=7 m=59 s=16
